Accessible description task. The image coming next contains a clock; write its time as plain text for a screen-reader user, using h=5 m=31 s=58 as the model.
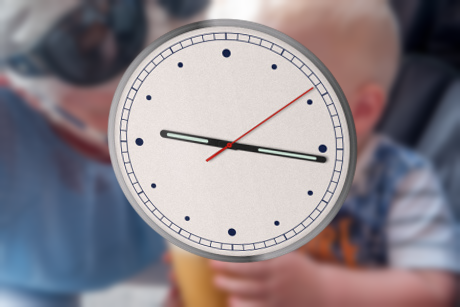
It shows h=9 m=16 s=9
